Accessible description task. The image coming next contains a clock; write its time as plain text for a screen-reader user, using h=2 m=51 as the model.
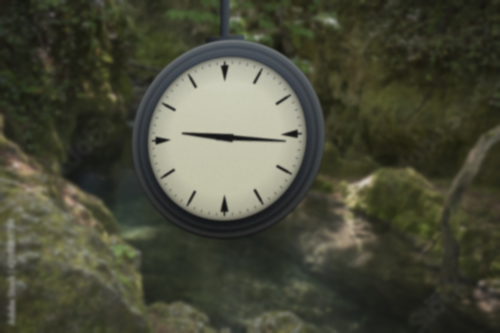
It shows h=9 m=16
